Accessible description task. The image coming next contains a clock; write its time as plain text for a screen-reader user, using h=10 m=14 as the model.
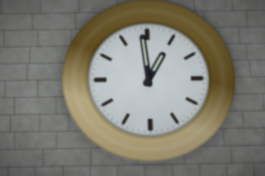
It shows h=12 m=59
